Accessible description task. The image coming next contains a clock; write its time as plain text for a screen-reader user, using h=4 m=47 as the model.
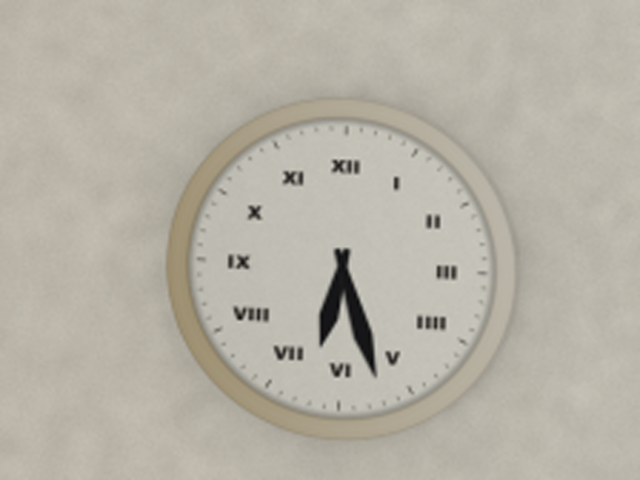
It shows h=6 m=27
